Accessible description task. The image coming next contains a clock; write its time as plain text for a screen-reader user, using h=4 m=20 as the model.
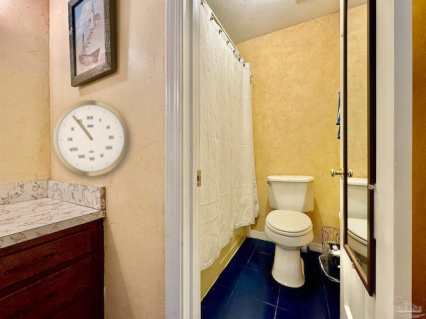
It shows h=10 m=54
